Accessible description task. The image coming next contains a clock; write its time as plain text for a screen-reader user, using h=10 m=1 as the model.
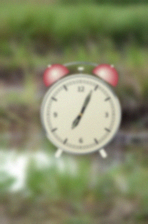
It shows h=7 m=4
